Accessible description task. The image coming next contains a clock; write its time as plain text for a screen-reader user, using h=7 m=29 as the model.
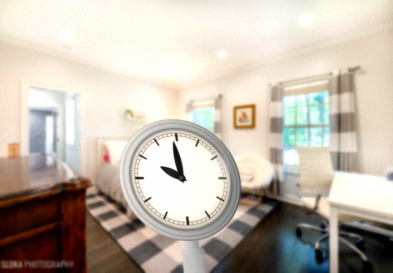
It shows h=9 m=59
